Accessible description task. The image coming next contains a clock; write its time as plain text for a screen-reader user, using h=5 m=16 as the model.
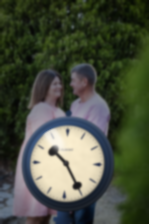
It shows h=10 m=25
